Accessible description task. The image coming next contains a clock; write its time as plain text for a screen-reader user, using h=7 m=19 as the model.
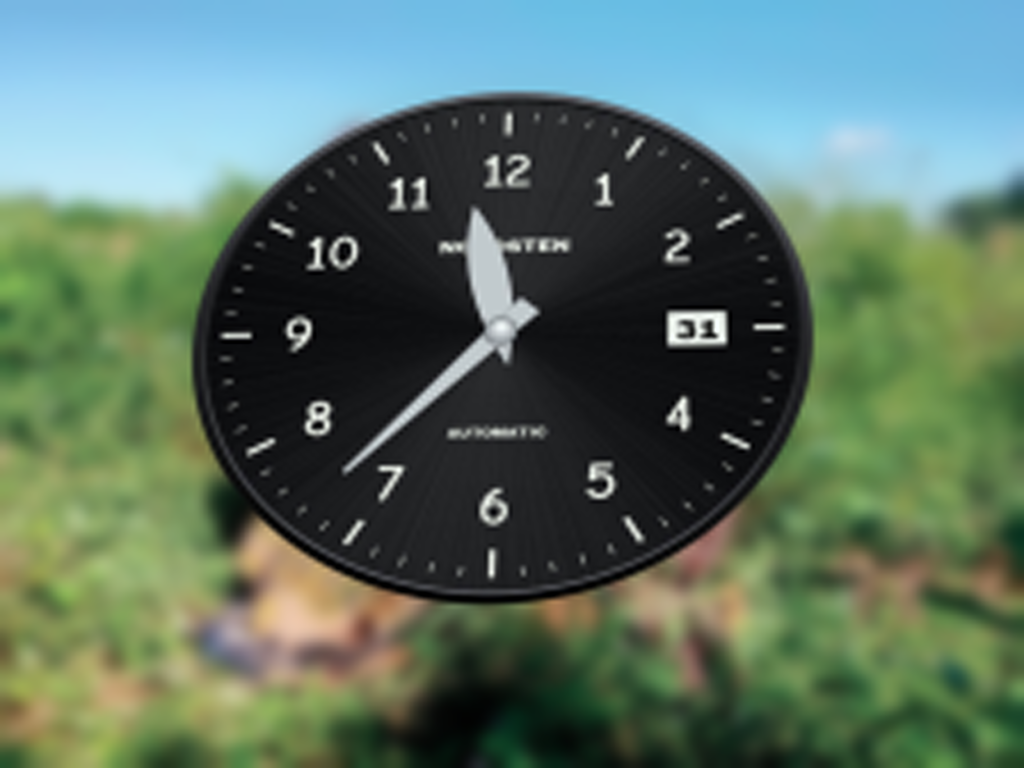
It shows h=11 m=37
